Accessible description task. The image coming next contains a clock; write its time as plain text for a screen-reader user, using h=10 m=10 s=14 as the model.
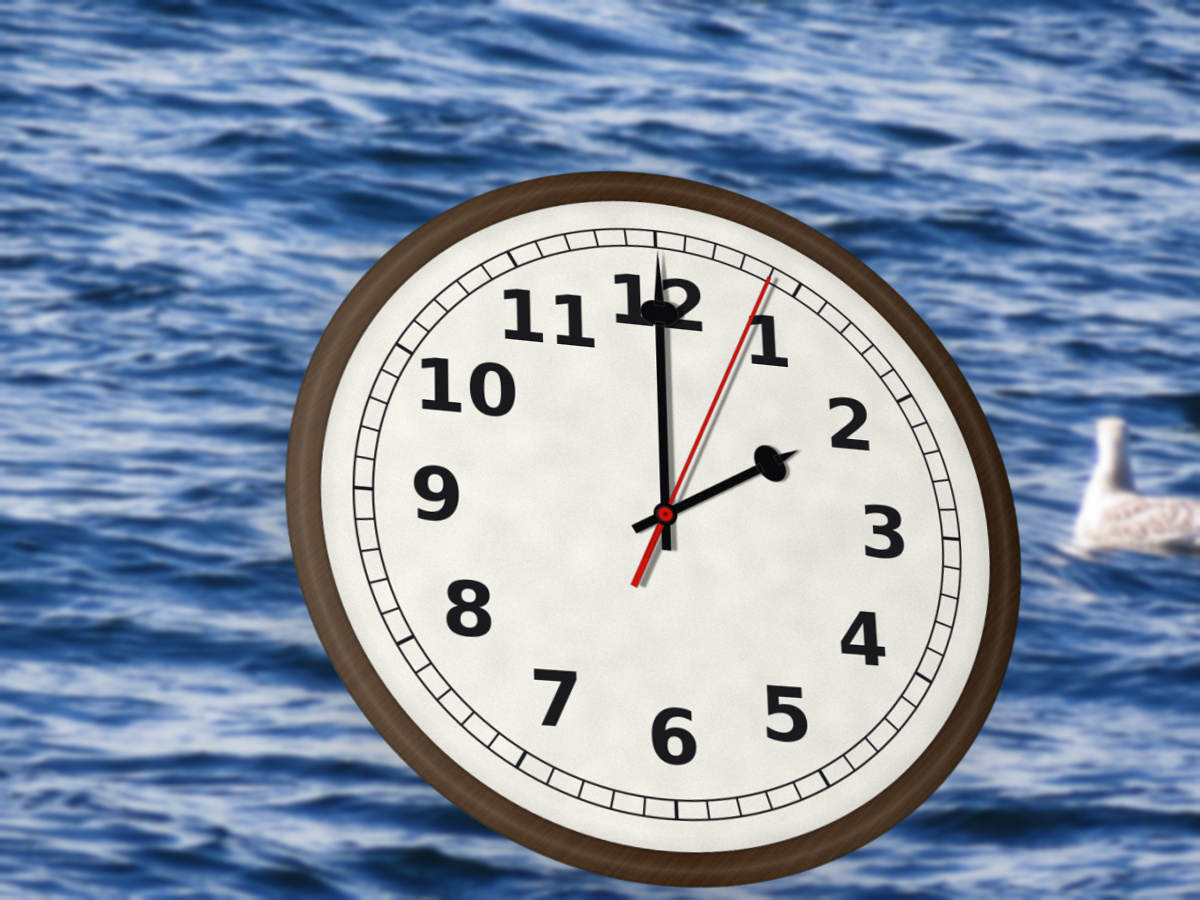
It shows h=2 m=0 s=4
